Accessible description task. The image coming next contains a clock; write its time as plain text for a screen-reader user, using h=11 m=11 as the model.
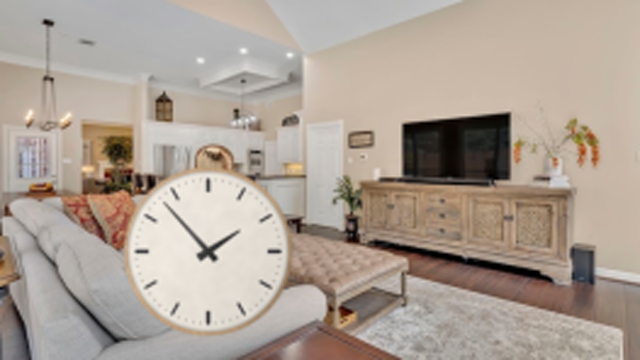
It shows h=1 m=53
